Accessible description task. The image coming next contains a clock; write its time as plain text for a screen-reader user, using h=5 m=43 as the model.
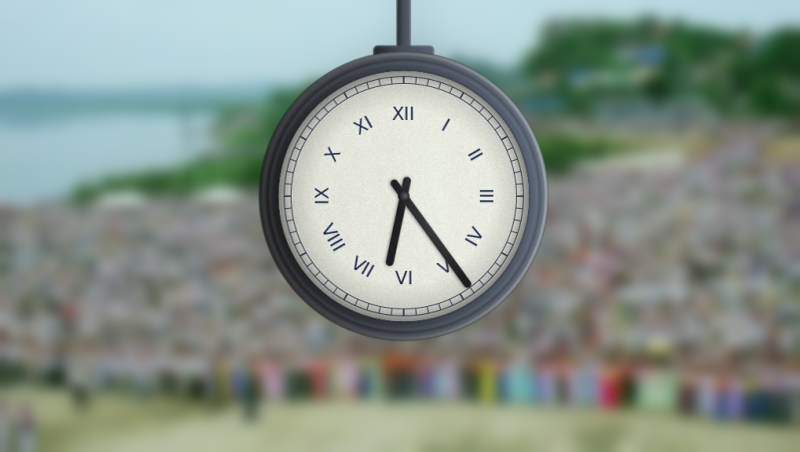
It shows h=6 m=24
